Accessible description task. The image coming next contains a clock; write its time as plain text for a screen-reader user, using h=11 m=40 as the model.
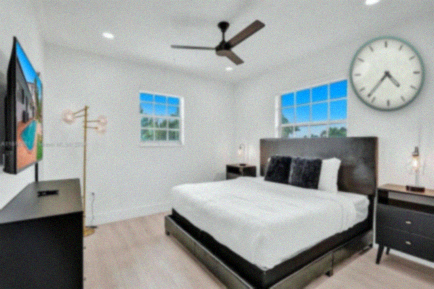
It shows h=4 m=37
